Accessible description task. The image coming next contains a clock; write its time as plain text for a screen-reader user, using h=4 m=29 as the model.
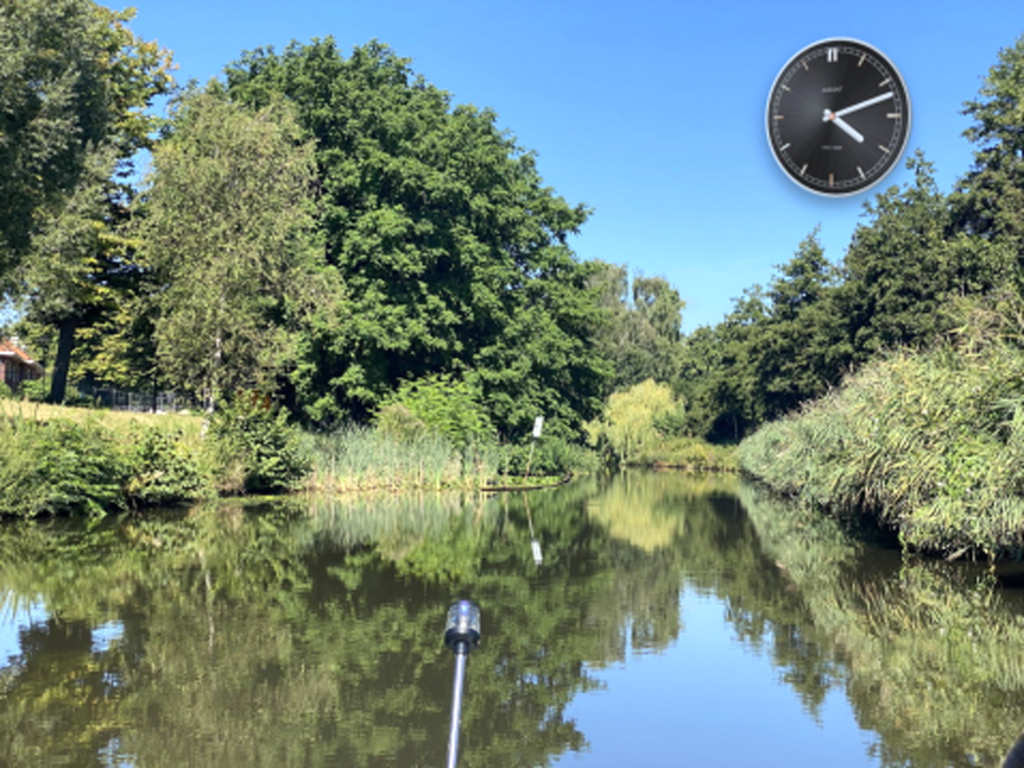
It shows h=4 m=12
